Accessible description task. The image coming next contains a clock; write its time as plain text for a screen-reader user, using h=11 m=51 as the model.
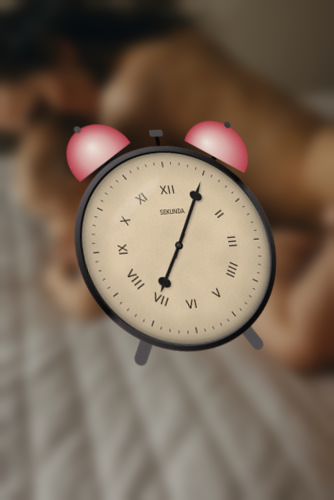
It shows h=7 m=5
